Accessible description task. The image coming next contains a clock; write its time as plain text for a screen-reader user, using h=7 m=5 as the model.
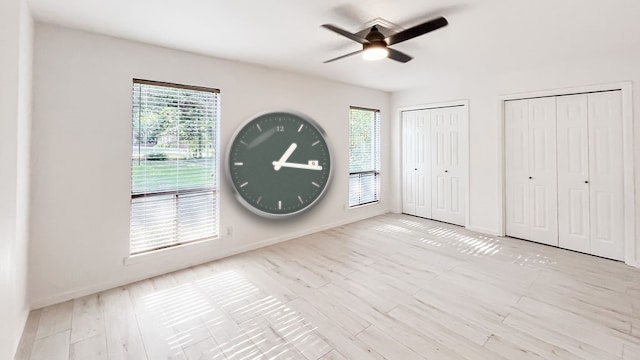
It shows h=1 m=16
